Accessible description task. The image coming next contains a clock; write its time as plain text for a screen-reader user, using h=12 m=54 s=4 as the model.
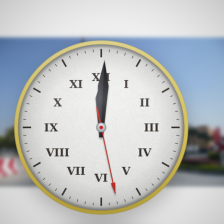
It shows h=12 m=0 s=28
